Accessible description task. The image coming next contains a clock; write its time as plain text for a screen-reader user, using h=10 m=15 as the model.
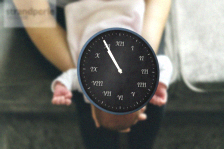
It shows h=10 m=55
